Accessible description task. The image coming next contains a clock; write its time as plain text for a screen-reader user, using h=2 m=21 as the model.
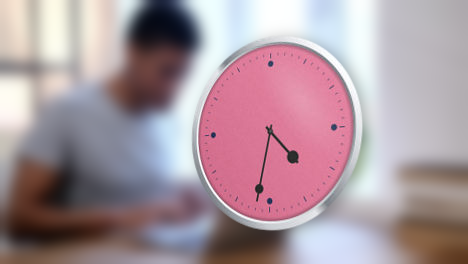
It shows h=4 m=32
